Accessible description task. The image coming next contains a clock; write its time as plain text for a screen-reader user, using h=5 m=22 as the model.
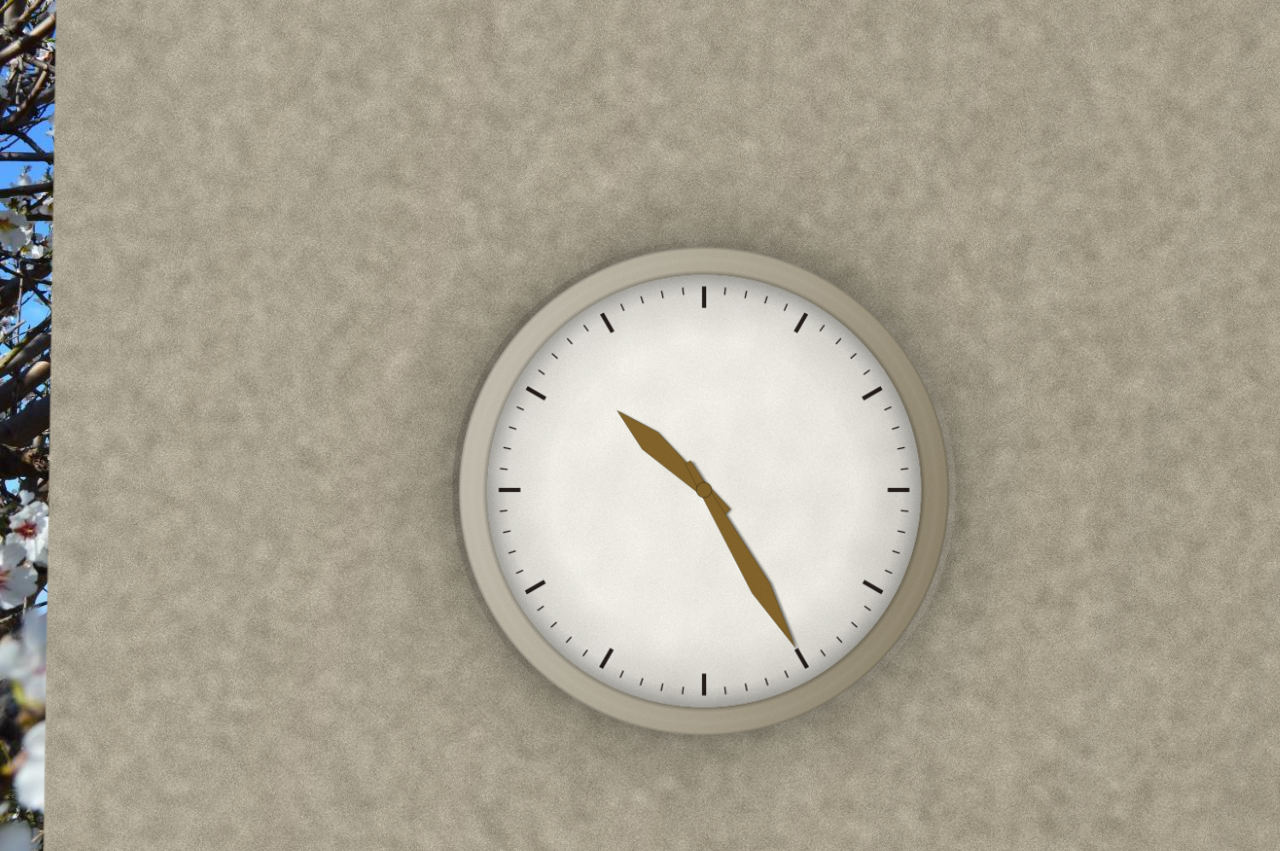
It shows h=10 m=25
